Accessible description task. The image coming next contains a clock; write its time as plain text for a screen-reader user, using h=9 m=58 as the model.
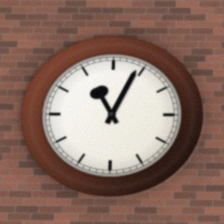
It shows h=11 m=4
